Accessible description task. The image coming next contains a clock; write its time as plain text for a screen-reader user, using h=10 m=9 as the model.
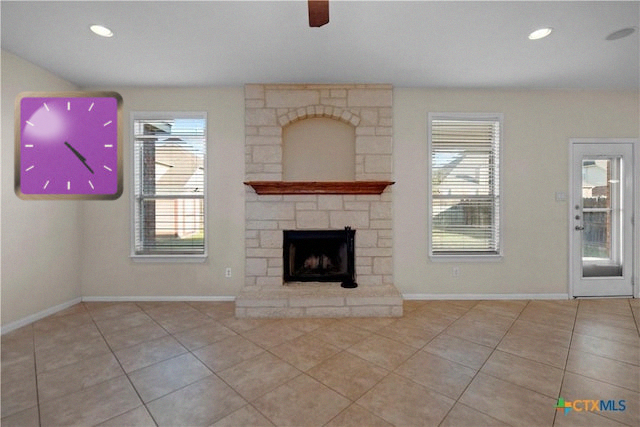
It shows h=4 m=23
